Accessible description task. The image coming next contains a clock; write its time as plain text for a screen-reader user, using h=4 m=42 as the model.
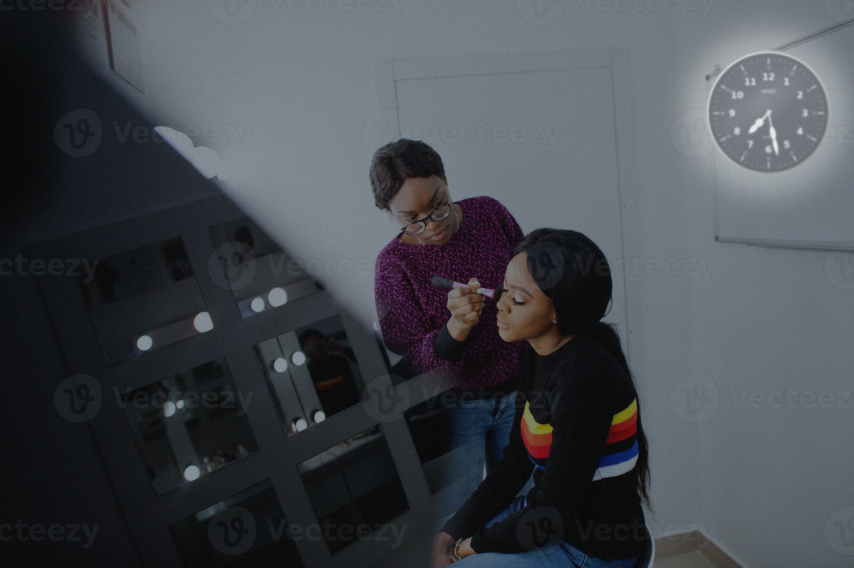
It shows h=7 m=28
